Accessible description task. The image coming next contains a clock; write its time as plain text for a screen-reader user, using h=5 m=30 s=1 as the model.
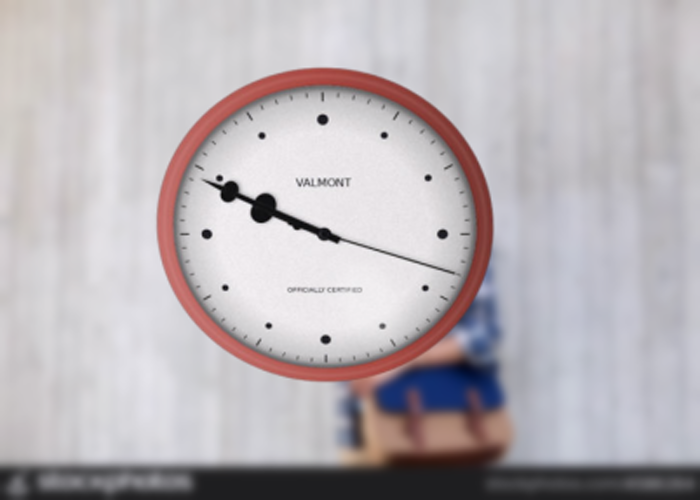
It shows h=9 m=49 s=18
